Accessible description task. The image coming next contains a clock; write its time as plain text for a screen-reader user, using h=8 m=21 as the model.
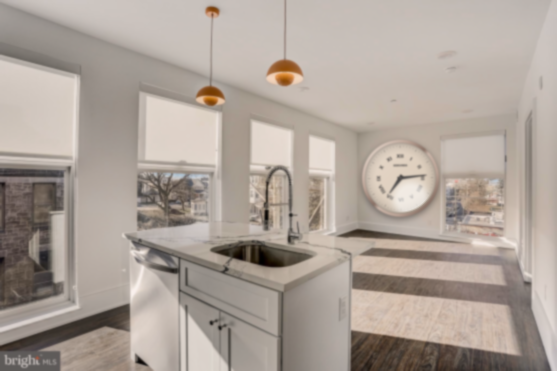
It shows h=7 m=14
